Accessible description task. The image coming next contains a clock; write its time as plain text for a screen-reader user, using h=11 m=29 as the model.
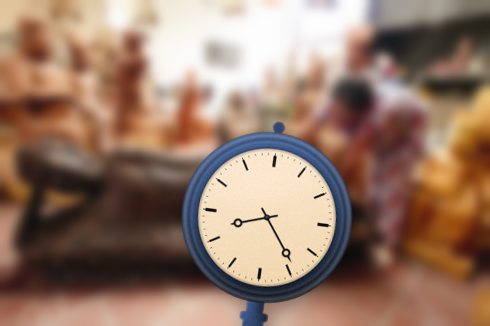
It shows h=8 m=24
